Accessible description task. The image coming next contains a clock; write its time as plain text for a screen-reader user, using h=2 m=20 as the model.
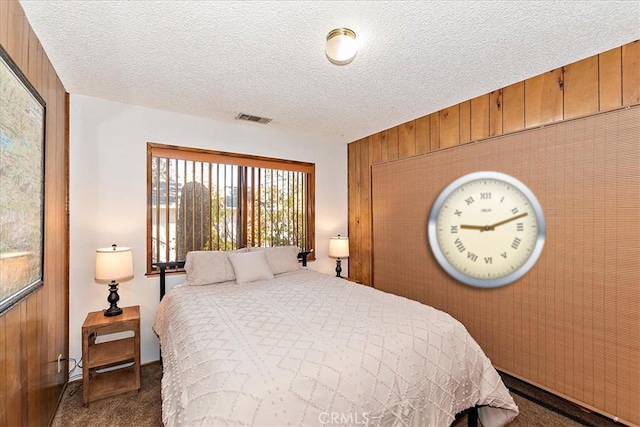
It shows h=9 m=12
